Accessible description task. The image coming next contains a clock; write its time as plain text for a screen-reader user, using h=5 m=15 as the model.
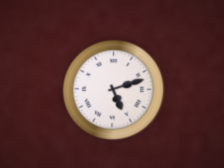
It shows h=5 m=12
